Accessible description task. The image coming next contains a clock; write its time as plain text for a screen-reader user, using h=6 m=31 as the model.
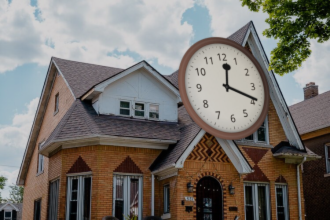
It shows h=12 m=19
